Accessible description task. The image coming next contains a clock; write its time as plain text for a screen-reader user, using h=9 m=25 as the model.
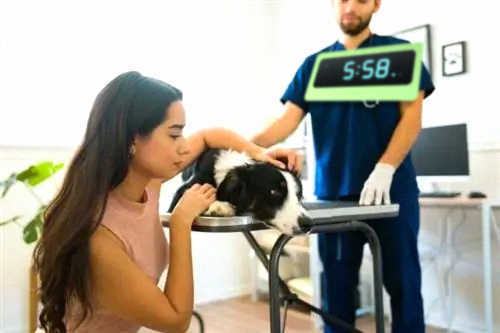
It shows h=5 m=58
